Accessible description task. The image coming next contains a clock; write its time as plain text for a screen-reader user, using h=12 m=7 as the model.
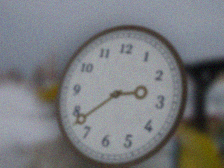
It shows h=2 m=38
